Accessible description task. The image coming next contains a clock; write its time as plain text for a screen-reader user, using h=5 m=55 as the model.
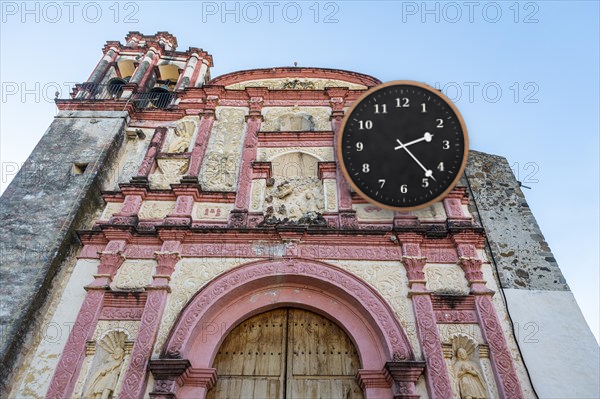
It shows h=2 m=23
